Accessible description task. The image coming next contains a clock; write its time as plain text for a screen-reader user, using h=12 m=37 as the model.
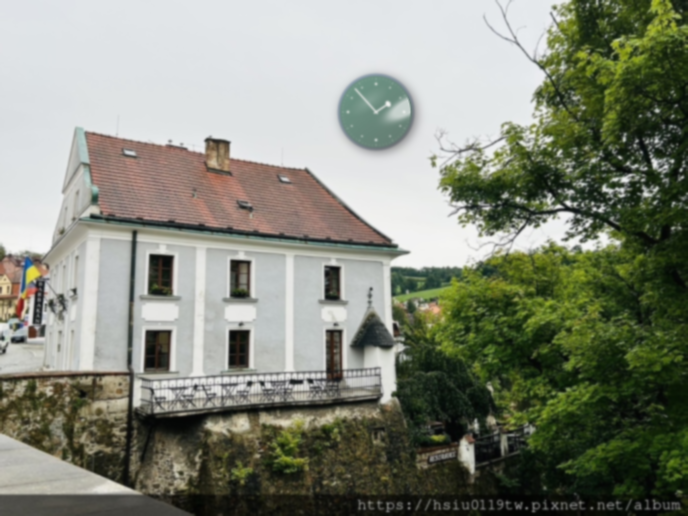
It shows h=1 m=53
